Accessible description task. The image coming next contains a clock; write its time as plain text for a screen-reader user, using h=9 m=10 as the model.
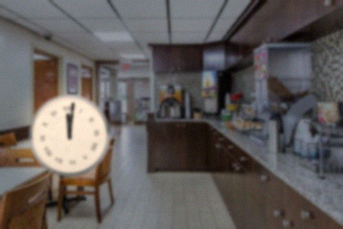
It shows h=12 m=2
